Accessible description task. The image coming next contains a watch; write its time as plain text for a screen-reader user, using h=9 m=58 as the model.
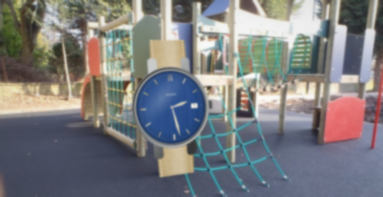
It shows h=2 m=28
